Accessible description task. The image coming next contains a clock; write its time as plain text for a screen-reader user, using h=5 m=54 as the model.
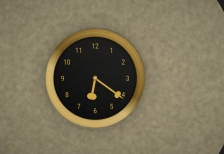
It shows h=6 m=21
